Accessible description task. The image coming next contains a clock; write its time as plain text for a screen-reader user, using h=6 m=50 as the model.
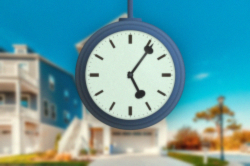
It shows h=5 m=6
